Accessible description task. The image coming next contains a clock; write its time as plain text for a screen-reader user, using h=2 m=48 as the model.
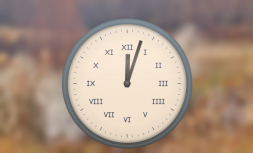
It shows h=12 m=3
